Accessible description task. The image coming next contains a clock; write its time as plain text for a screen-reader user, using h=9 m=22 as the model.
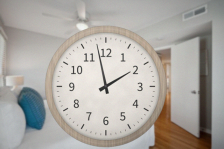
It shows h=1 m=58
